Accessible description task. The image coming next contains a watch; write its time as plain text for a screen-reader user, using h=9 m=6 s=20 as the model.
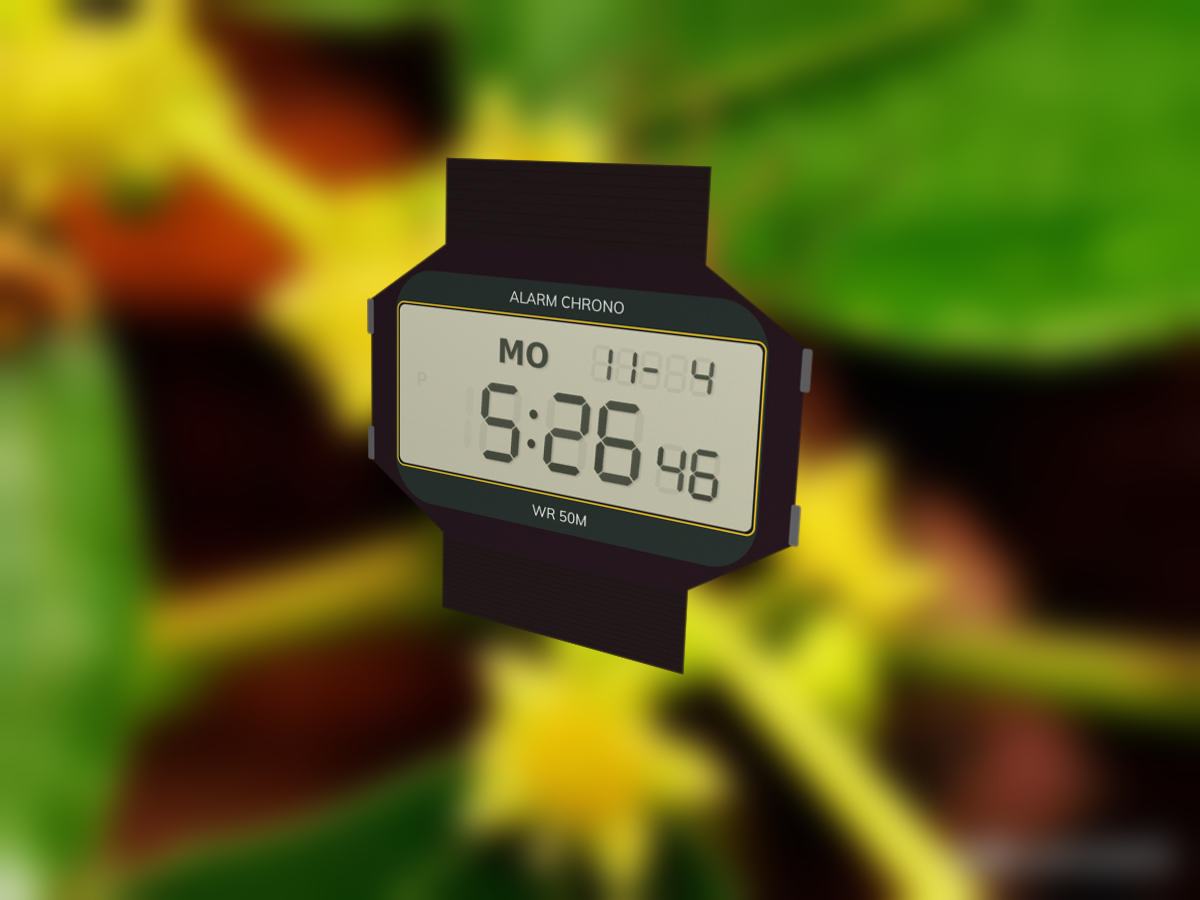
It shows h=5 m=26 s=46
